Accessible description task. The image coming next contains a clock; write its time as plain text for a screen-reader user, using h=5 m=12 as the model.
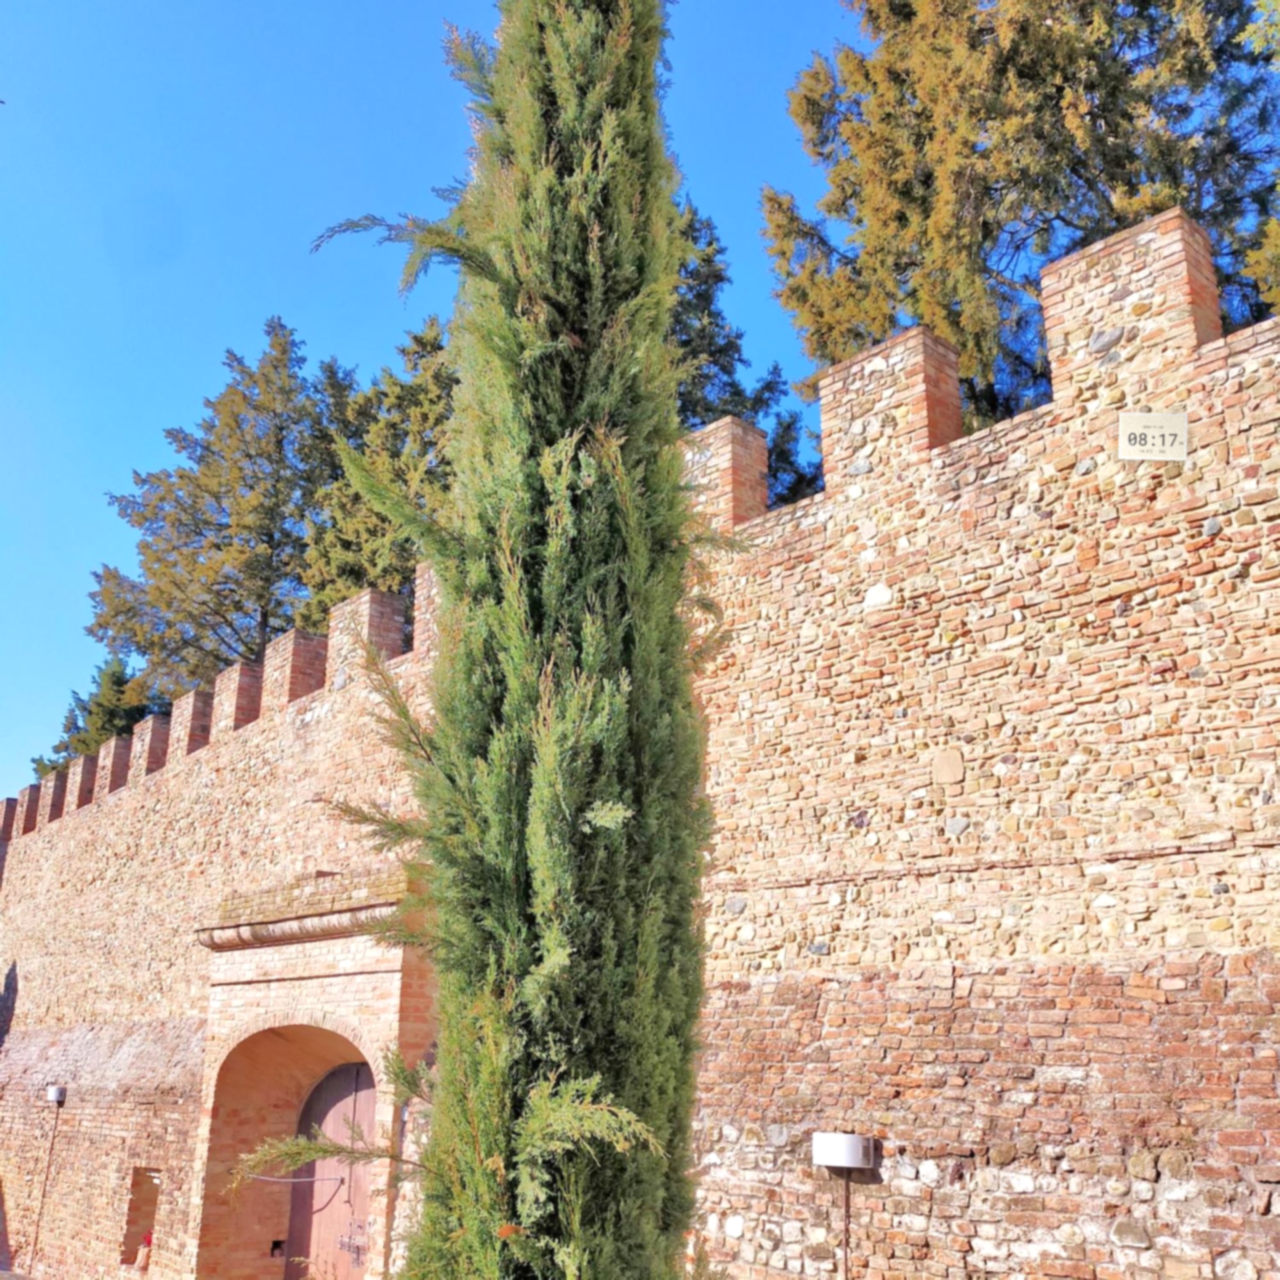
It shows h=8 m=17
